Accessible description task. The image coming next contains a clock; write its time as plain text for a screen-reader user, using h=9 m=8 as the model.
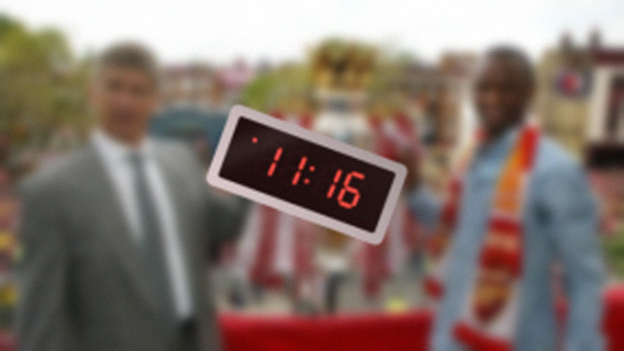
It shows h=11 m=16
